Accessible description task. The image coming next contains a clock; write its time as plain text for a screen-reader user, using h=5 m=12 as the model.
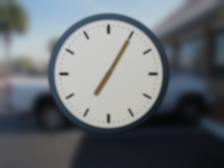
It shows h=7 m=5
